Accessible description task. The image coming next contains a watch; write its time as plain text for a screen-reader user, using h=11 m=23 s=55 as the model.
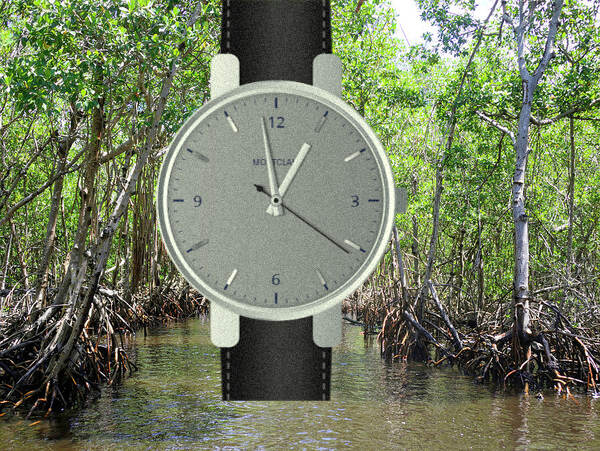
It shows h=12 m=58 s=21
